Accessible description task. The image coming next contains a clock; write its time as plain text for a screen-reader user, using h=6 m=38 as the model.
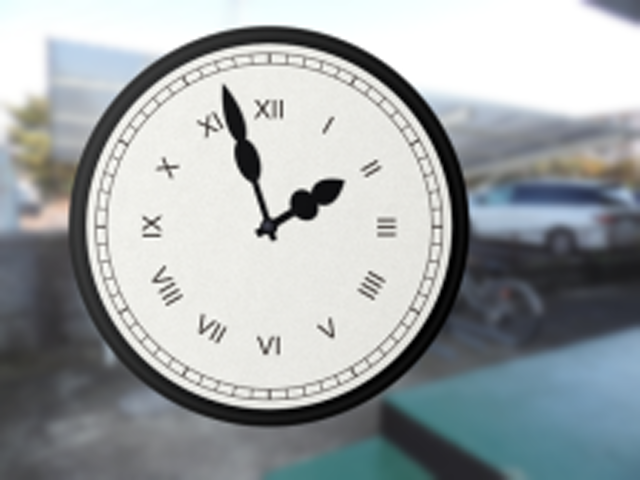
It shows h=1 m=57
